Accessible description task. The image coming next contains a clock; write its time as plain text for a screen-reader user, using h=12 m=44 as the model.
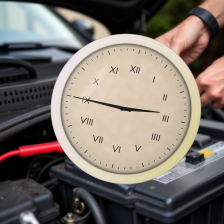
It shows h=2 m=45
